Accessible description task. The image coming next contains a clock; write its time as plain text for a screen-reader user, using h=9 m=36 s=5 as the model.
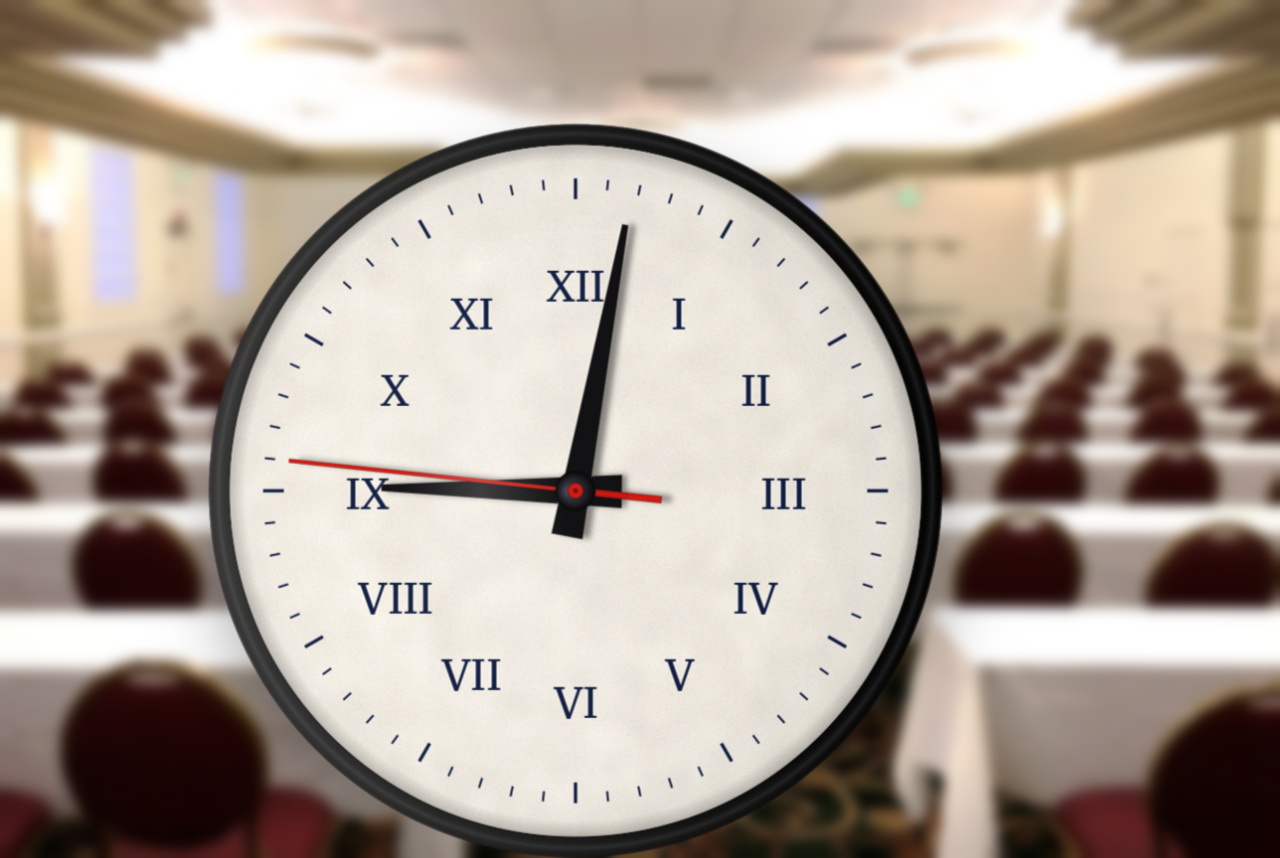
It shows h=9 m=1 s=46
